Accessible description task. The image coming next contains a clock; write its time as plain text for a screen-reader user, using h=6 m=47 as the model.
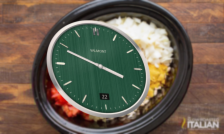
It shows h=3 m=49
